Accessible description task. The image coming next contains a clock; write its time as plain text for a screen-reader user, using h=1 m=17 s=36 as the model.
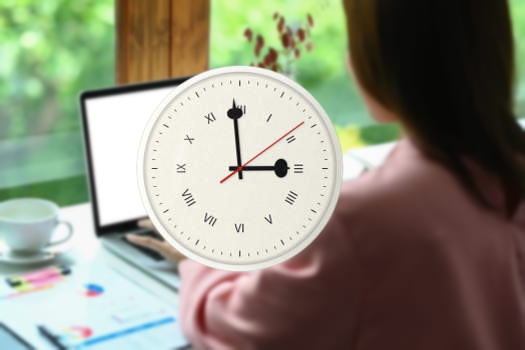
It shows h=2 m=59 s=9
